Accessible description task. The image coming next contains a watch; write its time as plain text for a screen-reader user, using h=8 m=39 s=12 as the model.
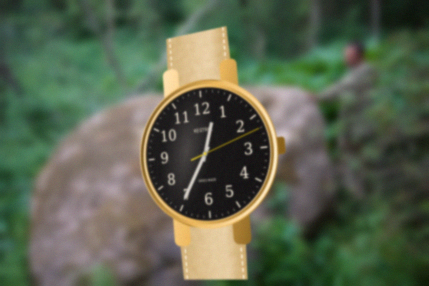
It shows h=12 m=35 s=12
